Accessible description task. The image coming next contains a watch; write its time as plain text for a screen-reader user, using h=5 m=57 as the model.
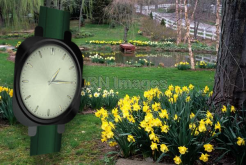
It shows h=1 m=15
